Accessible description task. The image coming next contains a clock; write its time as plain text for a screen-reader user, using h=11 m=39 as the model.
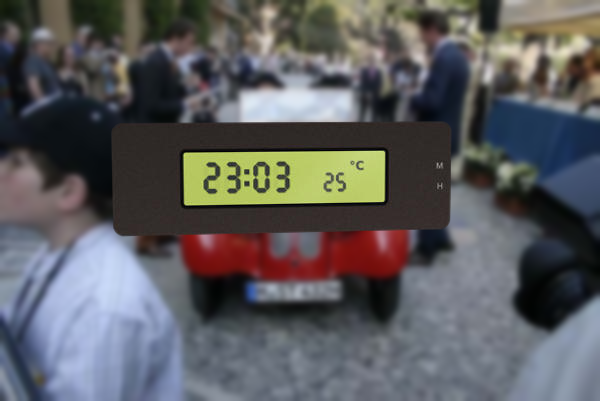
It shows h=23 m=3
